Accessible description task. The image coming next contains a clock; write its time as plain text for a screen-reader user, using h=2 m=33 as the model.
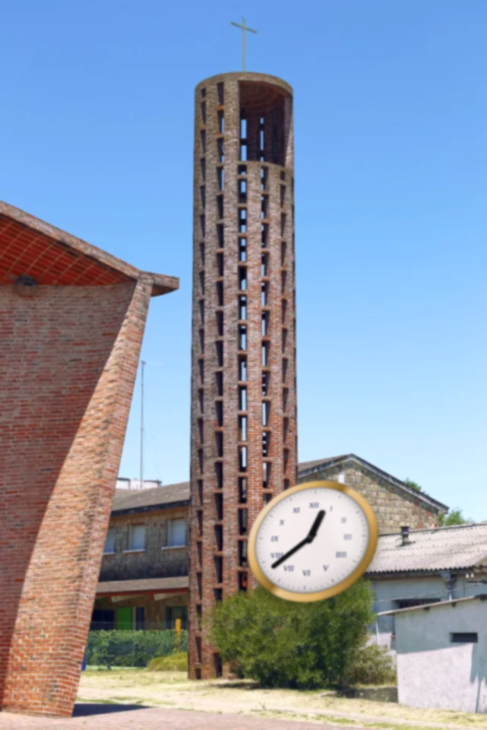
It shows h=12 m=38
